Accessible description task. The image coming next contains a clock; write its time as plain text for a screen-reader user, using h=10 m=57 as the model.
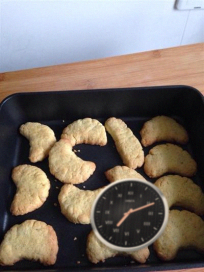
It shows h=7 m=11
